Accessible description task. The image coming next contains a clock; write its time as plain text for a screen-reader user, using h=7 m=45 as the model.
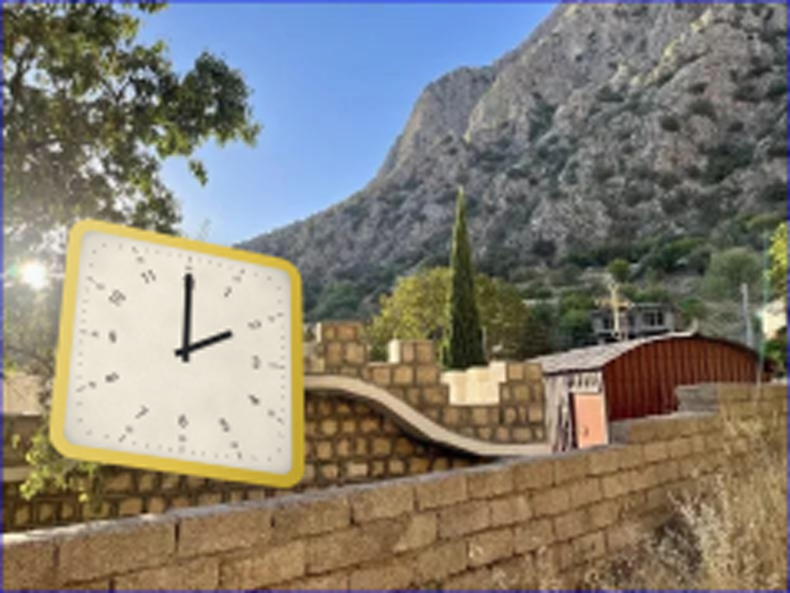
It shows h=2 m=0
